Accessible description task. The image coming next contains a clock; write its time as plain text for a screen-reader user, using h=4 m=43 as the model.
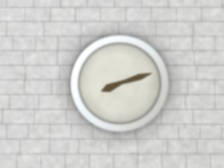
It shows h=8 m=12
